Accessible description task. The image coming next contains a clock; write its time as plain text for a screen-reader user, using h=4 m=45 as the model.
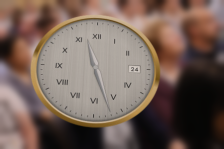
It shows h=11 m=27
